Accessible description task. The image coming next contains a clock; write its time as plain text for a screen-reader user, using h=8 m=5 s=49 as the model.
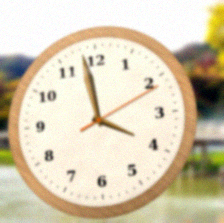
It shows h=3 m=58 s=11
